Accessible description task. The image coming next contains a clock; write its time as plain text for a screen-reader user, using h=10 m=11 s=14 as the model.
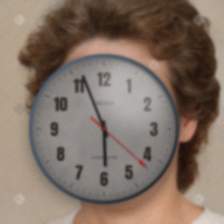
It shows h=5 m=56 s=22
